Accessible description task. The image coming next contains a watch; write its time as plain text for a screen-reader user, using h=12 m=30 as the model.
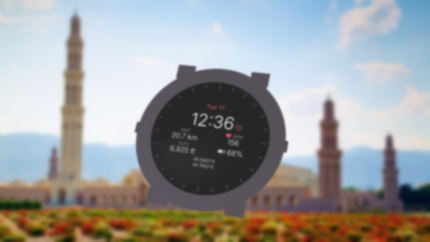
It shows h=12 m=36
